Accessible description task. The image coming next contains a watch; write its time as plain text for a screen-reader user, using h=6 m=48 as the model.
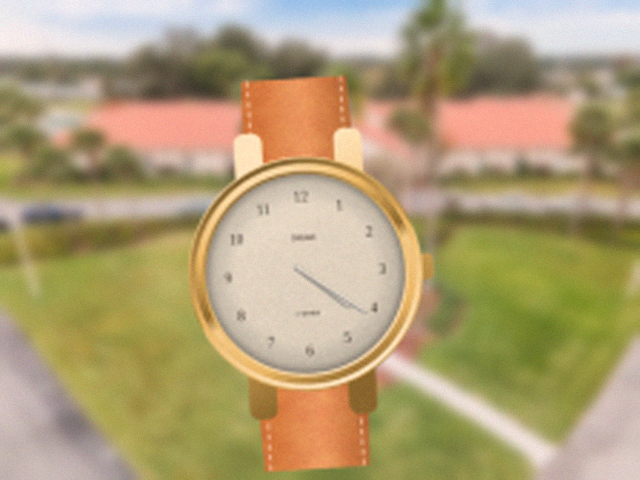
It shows h=4 m=21
